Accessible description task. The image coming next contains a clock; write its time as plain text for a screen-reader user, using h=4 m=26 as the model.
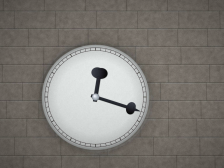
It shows h=12 m=18
